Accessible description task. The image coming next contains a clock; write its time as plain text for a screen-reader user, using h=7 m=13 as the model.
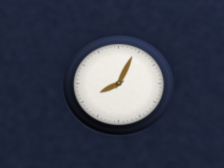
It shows h=8 m=4
